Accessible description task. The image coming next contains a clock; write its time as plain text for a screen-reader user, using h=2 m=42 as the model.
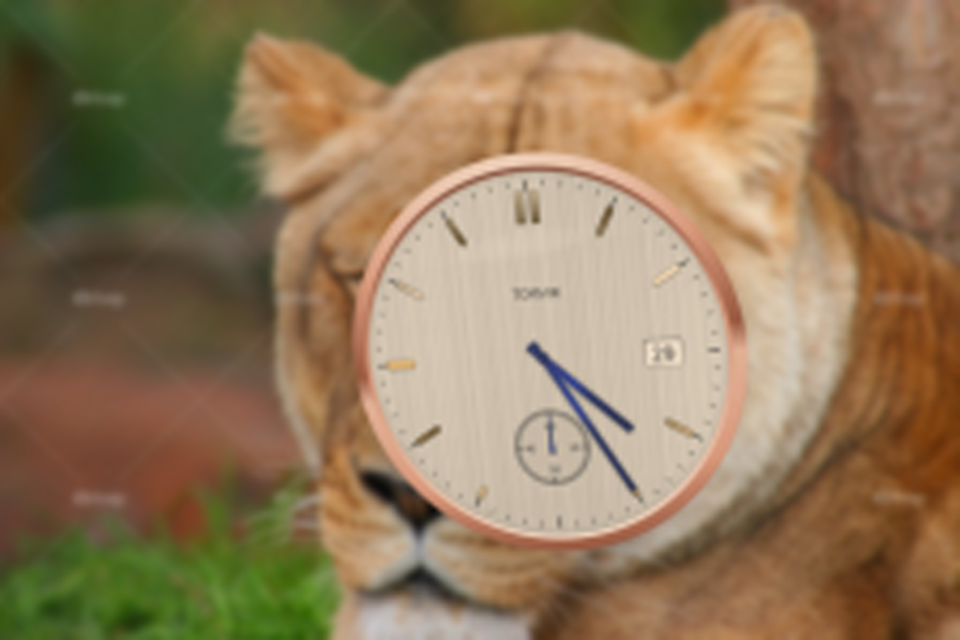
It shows h=4 m=25
